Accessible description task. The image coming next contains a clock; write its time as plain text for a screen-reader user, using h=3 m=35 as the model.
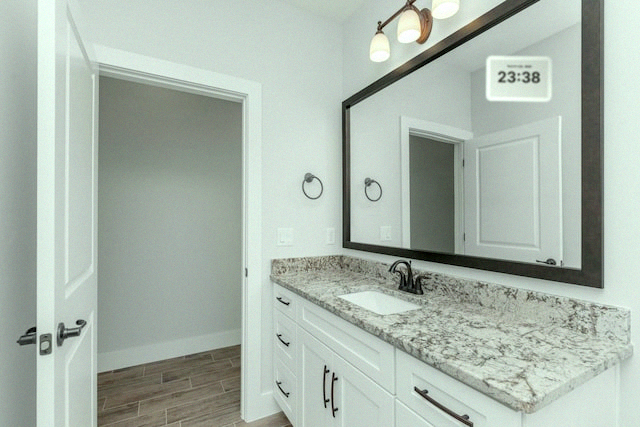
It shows h=23 m=38
